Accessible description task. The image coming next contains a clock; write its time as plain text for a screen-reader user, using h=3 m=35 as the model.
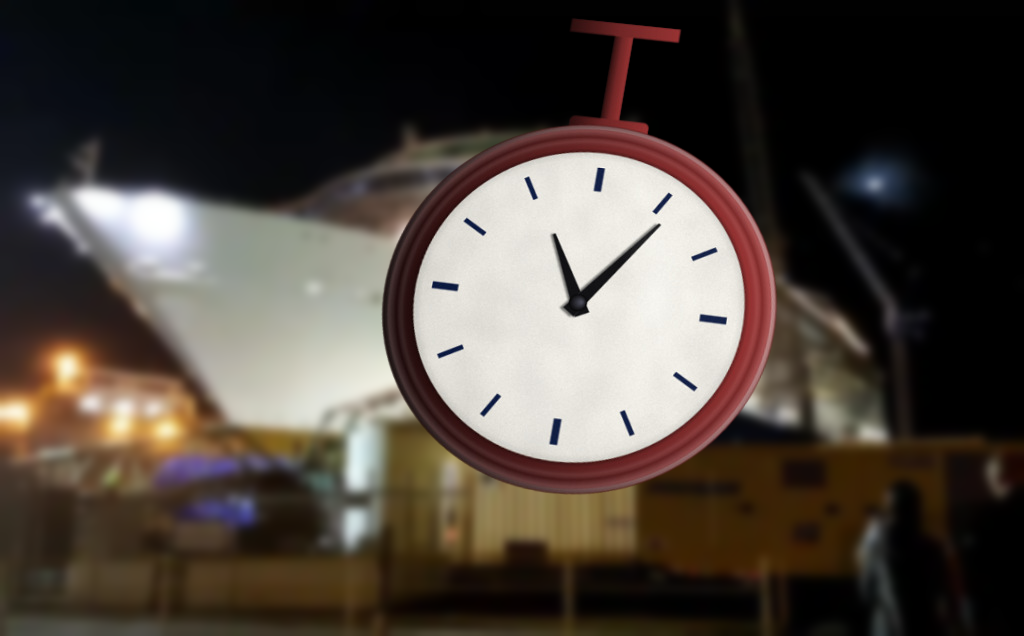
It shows h=11 m=6
